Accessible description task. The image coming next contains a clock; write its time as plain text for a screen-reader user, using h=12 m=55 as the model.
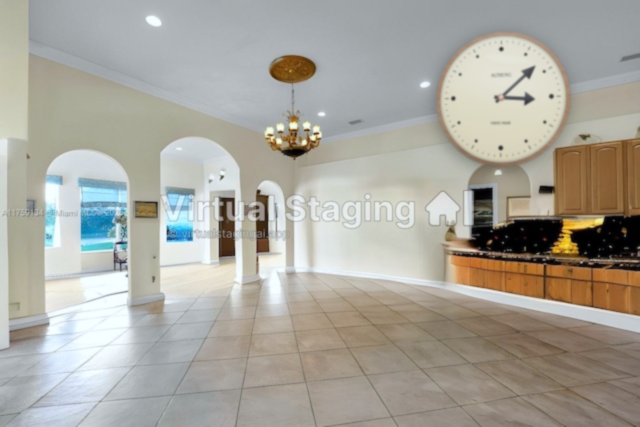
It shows h=3 m=8
